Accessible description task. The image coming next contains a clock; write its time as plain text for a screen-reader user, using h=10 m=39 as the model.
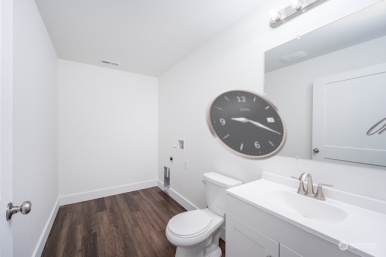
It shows h=9 m=20
